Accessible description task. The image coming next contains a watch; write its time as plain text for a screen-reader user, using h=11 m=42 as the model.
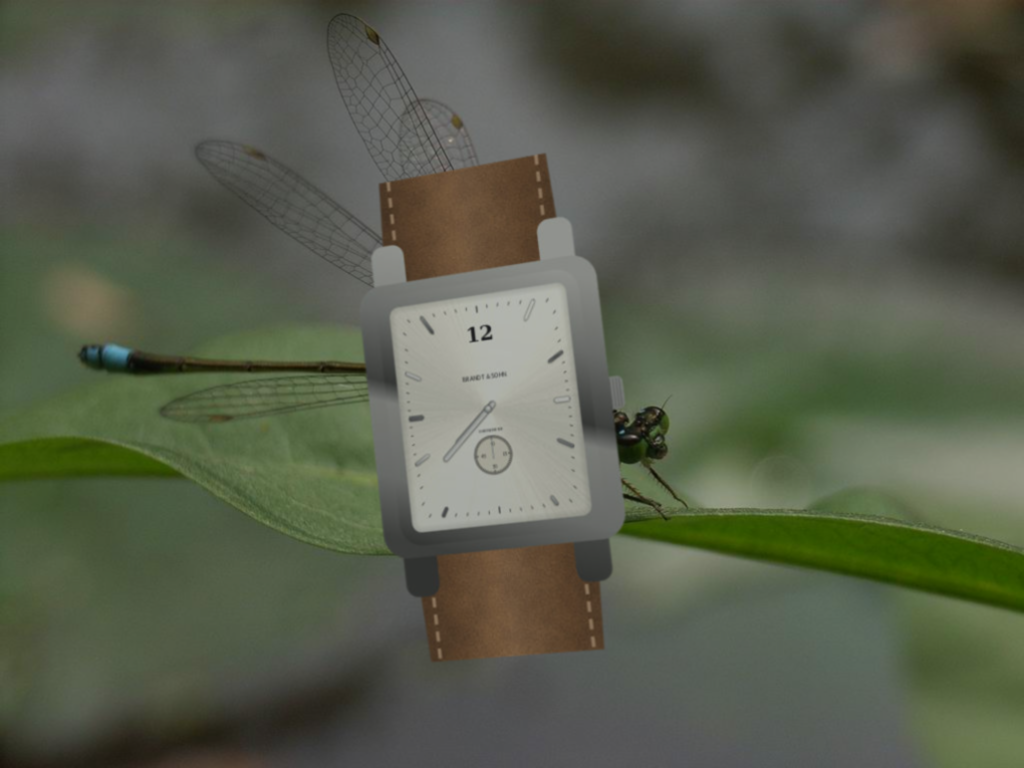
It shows h=7 m=38
